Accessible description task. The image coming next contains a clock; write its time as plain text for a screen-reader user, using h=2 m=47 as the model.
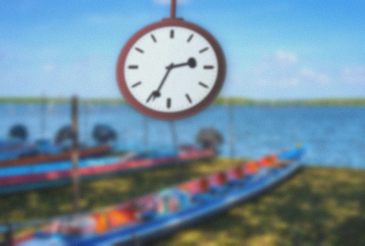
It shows h=2 m=34
